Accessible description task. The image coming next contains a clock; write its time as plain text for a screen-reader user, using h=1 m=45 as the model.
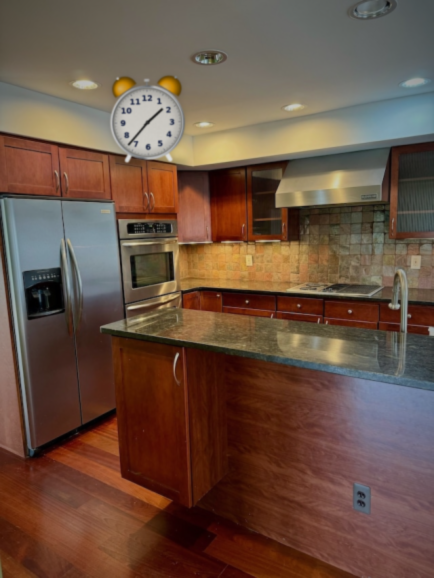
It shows h=1 m=37
